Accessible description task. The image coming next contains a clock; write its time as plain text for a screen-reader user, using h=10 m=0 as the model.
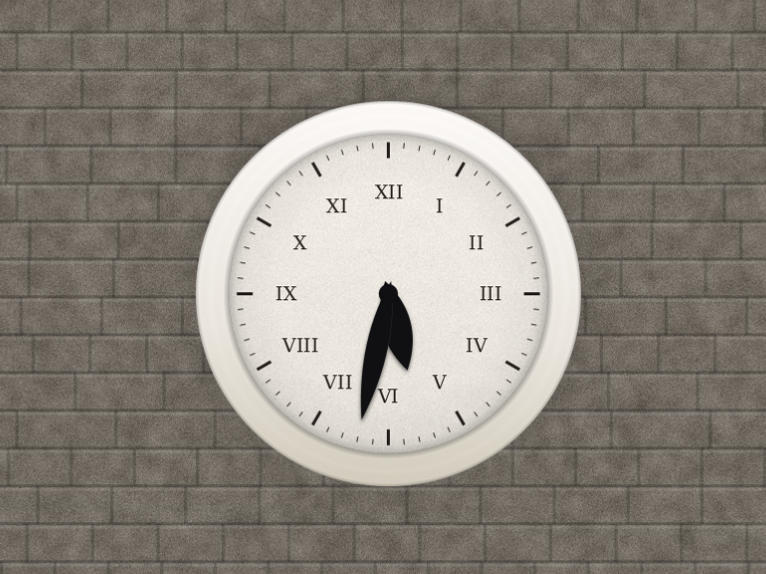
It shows h=5 m=32
